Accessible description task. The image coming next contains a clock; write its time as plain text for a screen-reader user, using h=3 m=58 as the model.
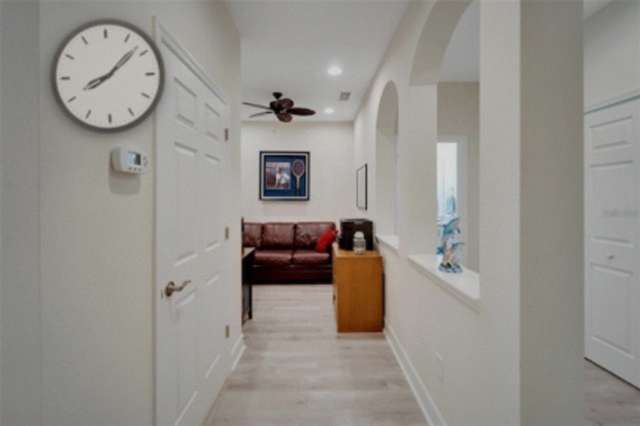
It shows h=8 m=8
